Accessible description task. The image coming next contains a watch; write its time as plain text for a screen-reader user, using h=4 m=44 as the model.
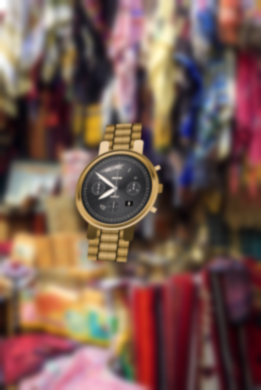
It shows h=7 m=51
